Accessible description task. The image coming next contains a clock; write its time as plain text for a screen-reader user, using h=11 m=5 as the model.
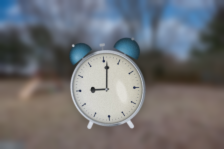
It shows h=9 m=1
